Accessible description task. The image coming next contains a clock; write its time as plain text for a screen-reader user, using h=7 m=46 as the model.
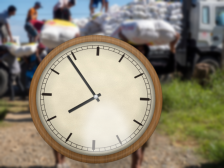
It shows h=7 m=54
